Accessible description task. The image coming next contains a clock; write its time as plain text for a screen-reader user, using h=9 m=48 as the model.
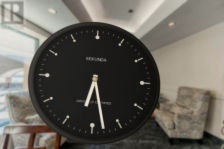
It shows h=6 m=28
